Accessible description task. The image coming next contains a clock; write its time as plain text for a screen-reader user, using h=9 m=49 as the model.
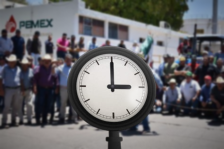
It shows h=3 m=0
